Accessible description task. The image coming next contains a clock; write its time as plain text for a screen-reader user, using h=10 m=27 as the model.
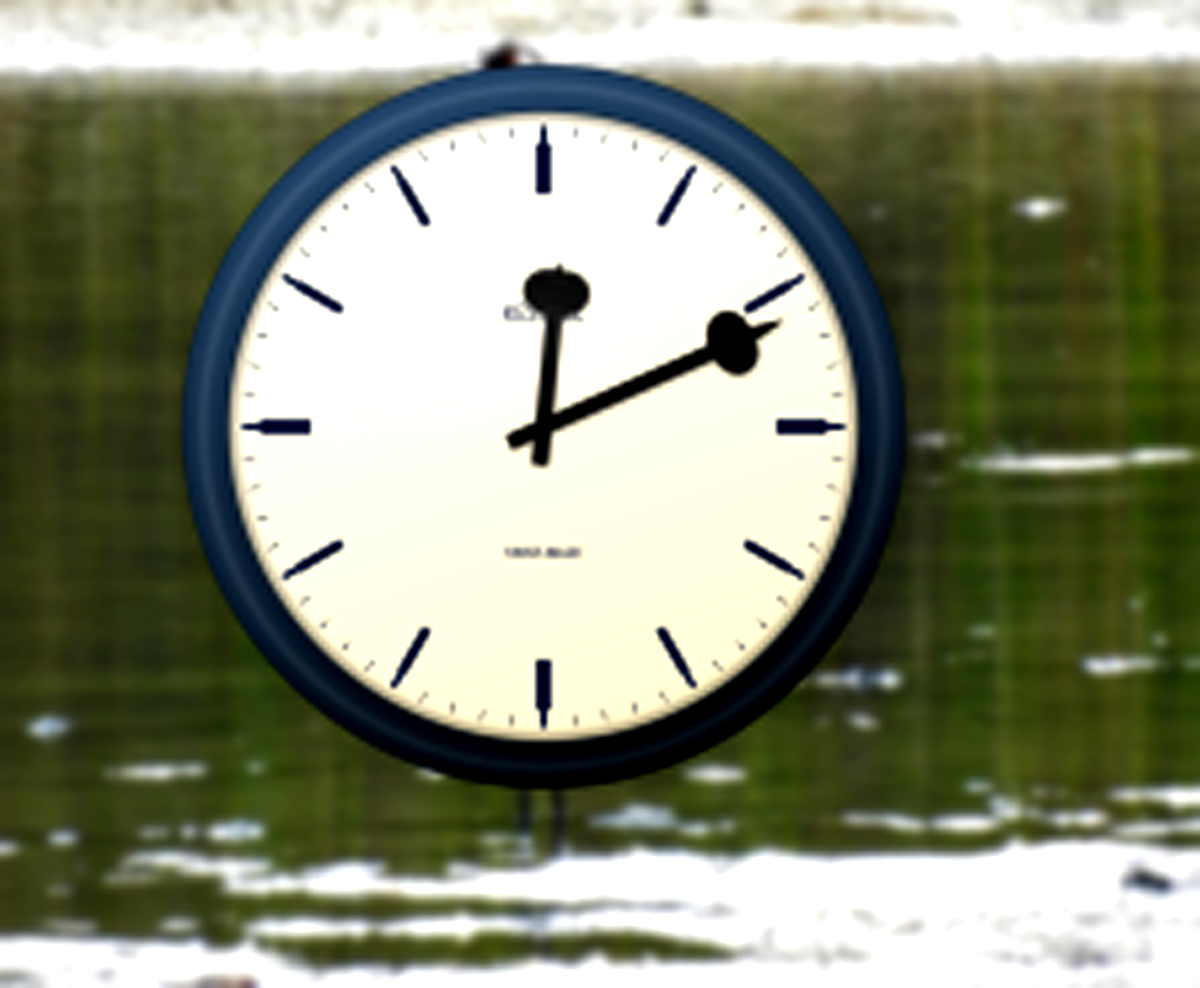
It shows h=12 m=11
